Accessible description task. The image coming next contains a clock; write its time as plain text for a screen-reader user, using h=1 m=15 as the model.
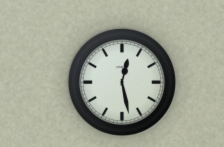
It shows h=12 m=28
